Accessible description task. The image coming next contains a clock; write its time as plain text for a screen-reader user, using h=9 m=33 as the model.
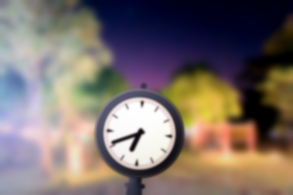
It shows h=6 m=41
